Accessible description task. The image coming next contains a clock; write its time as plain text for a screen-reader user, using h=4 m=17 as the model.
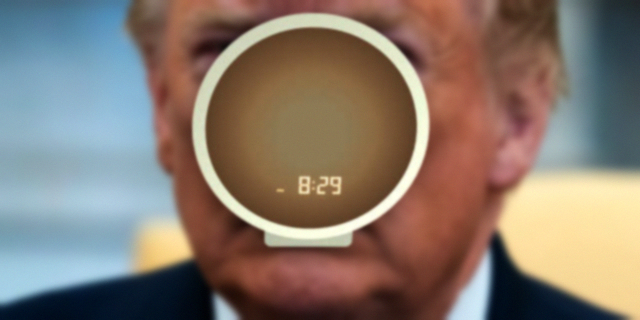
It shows h=8 m=29
